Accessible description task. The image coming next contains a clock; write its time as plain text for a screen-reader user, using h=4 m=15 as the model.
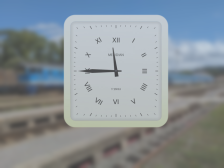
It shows h=11 m=45
